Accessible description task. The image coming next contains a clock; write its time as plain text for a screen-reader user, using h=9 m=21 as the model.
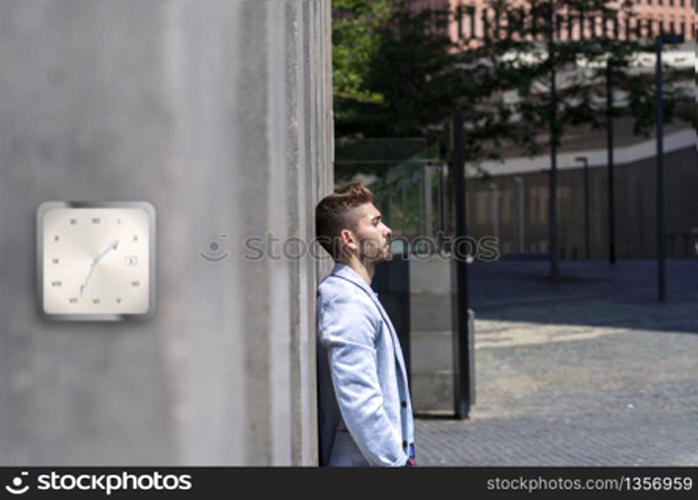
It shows h=1 m=34
